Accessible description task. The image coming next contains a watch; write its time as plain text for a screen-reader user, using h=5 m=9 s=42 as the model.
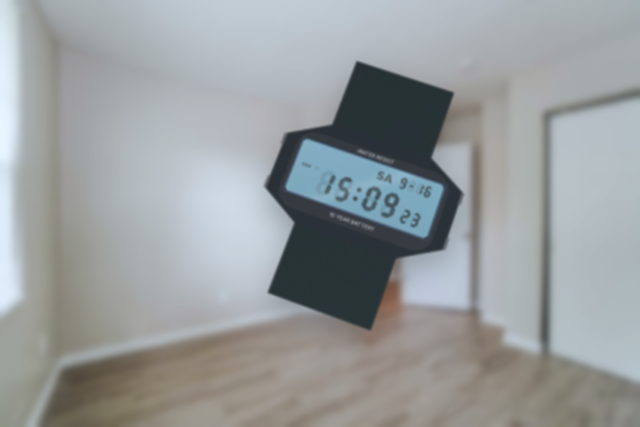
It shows h=15 m=9 s=23
